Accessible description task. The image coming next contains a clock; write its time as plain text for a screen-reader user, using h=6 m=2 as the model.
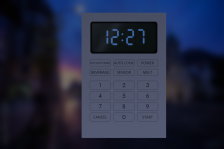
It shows h=12 m=27
